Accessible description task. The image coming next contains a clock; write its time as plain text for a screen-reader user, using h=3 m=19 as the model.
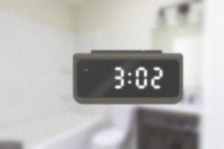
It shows h=3 m=2
